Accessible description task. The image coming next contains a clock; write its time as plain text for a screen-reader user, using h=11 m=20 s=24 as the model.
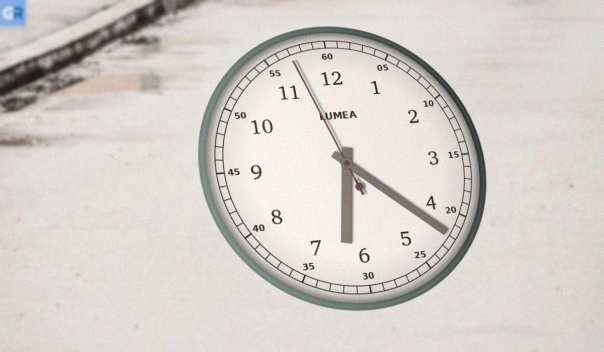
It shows h=6 m=21 s=57
